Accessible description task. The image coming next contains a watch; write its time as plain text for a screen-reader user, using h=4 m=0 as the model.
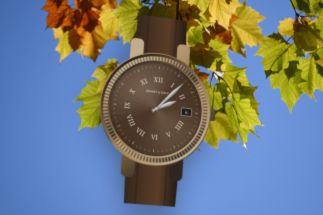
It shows h=2 m=7
